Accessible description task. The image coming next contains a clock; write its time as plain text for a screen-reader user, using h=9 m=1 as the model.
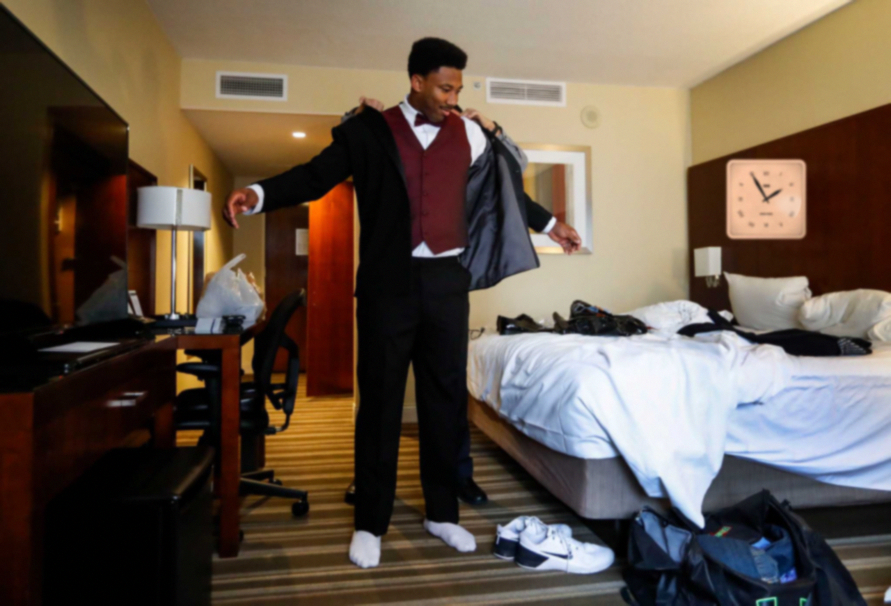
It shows h=1 m=55
